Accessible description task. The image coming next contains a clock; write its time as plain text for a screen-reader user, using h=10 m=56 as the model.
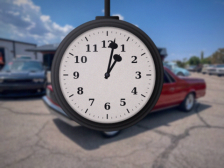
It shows h=1 m=2
